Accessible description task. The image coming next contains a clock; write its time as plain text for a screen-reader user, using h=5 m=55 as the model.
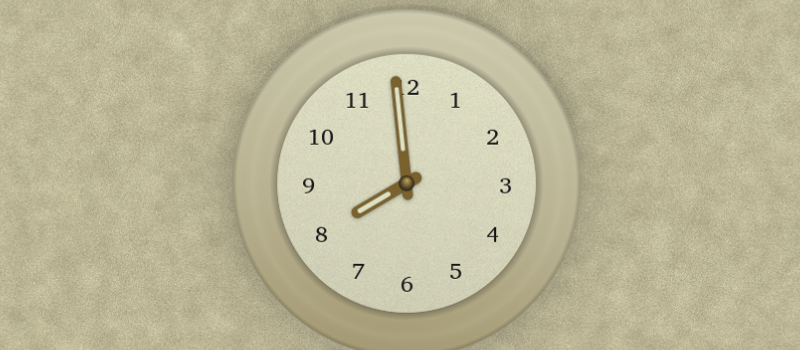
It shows h=7 m=59
